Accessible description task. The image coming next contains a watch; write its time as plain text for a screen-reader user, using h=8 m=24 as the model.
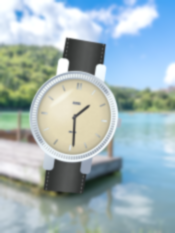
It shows h=1 m=29
